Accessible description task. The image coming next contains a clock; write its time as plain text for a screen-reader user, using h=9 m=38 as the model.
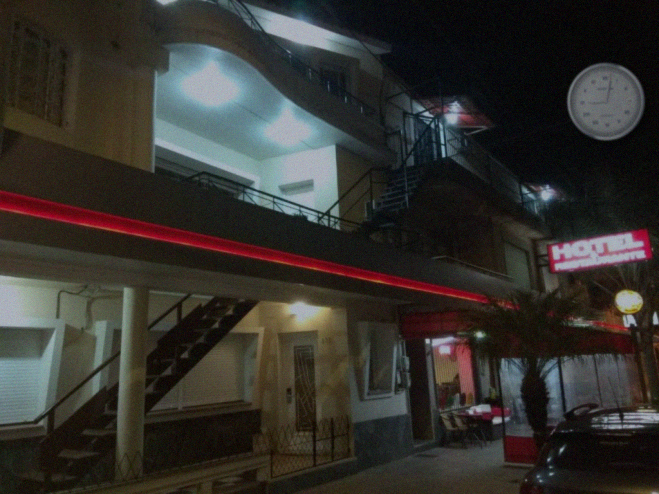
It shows h=9 m=2
